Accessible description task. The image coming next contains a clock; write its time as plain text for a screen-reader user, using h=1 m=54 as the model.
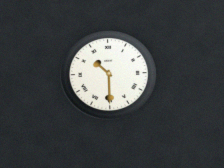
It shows h=10 m=30
